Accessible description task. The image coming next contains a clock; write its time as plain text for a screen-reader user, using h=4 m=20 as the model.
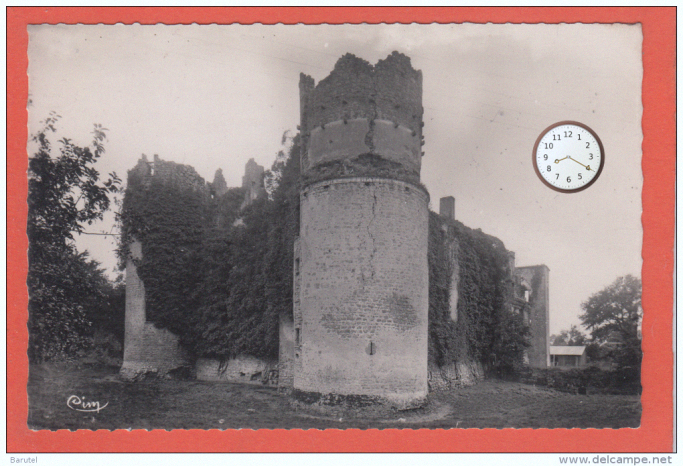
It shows h=8 m=20
